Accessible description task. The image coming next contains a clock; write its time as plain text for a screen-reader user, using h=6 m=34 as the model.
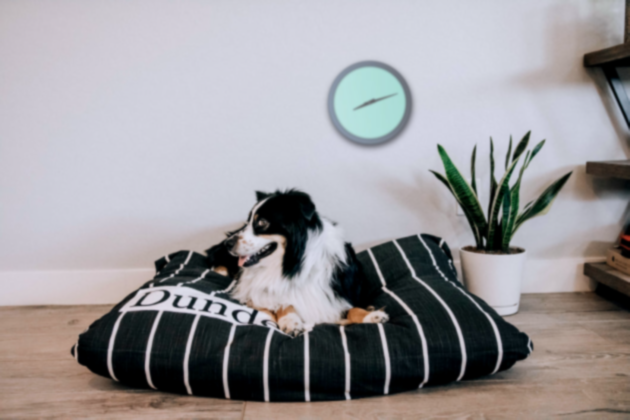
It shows h=8 m=12
